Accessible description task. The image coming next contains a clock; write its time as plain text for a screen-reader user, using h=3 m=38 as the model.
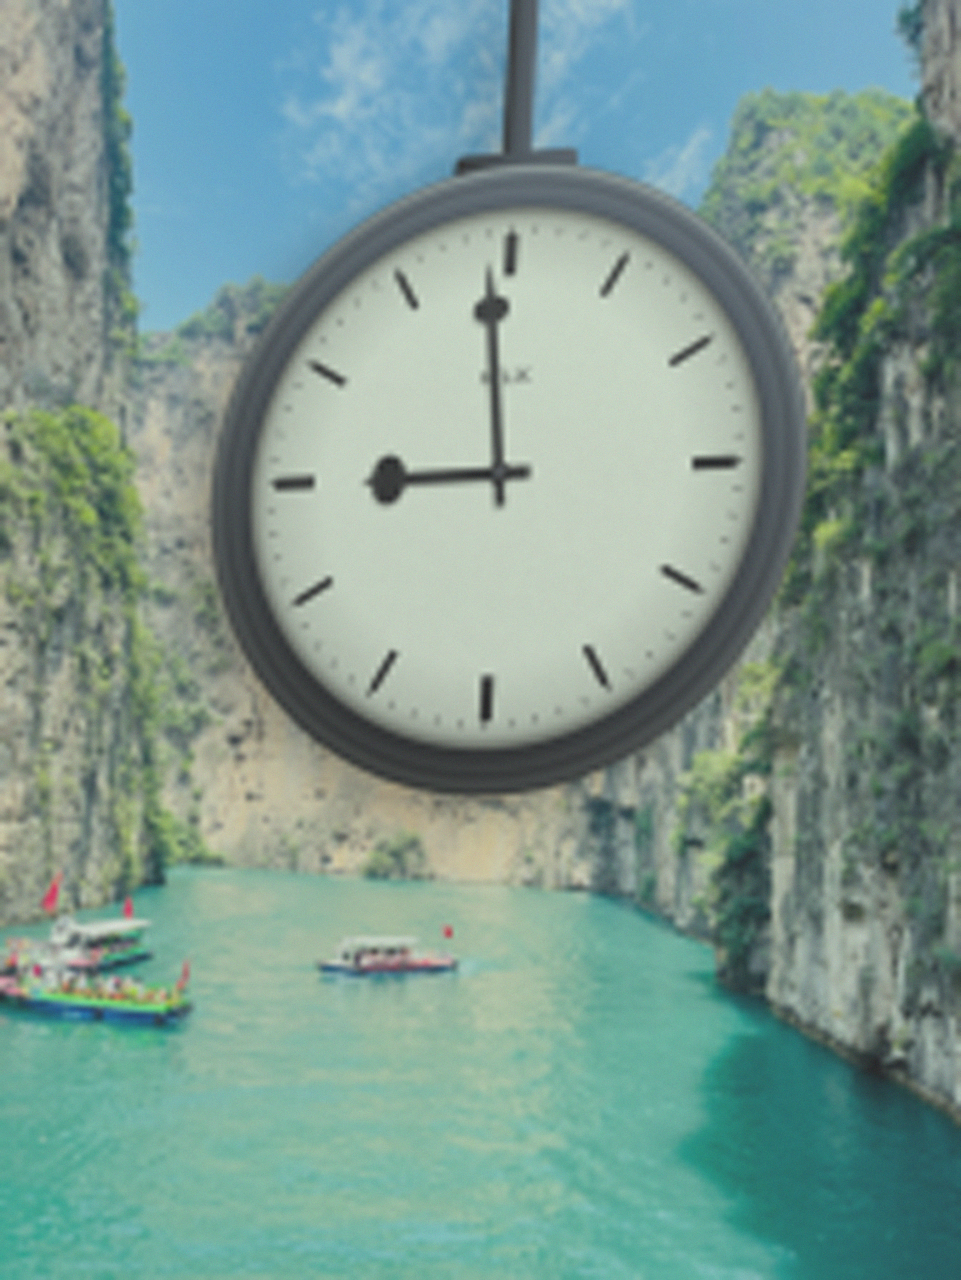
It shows h=8 m=59
